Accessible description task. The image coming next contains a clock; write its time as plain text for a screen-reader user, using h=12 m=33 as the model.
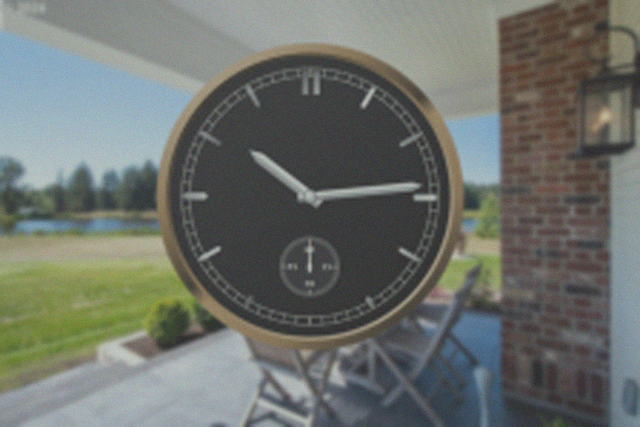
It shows h=10 m=14
